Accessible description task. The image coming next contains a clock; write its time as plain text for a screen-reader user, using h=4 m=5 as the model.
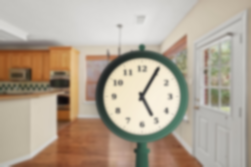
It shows h=5 m=5
